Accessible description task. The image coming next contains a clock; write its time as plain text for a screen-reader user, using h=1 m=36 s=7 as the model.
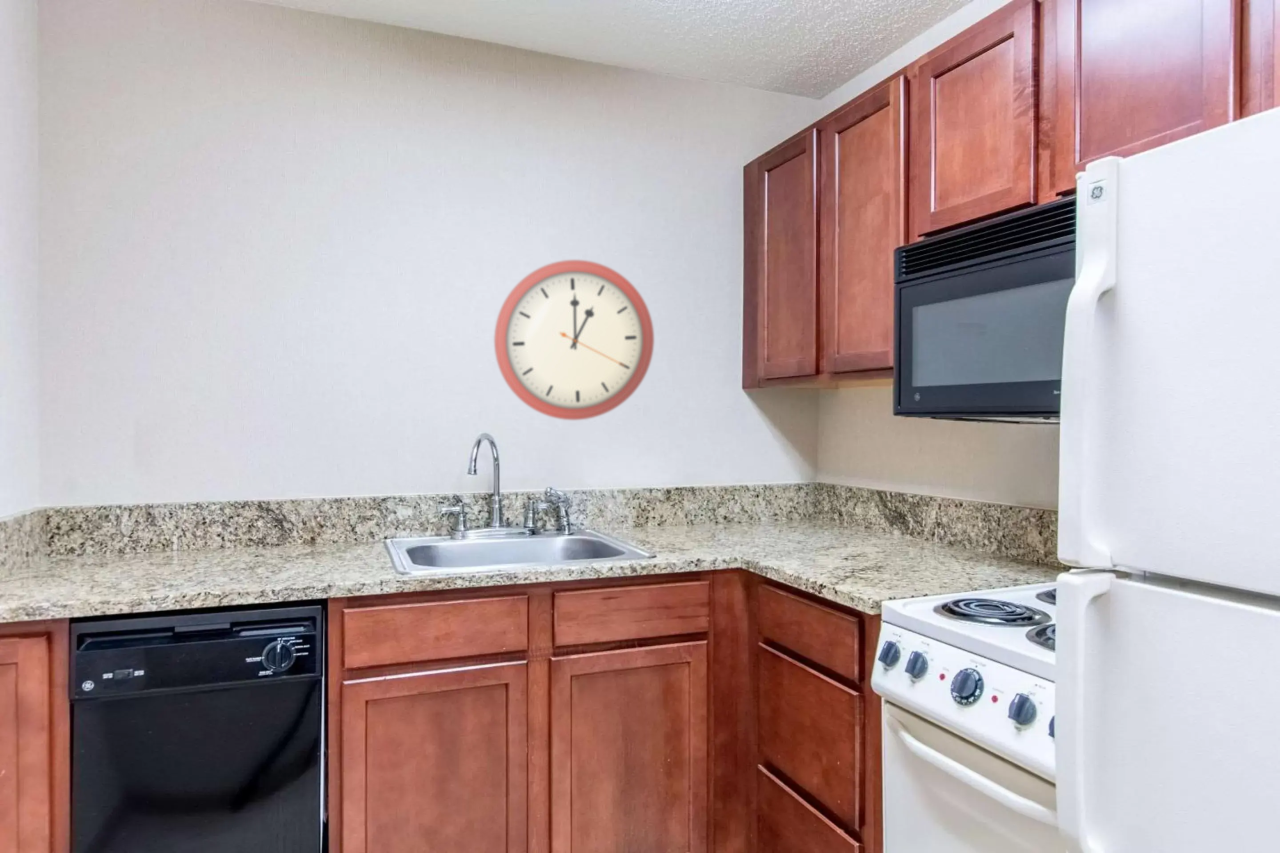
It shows h=1 m=0 s=20
